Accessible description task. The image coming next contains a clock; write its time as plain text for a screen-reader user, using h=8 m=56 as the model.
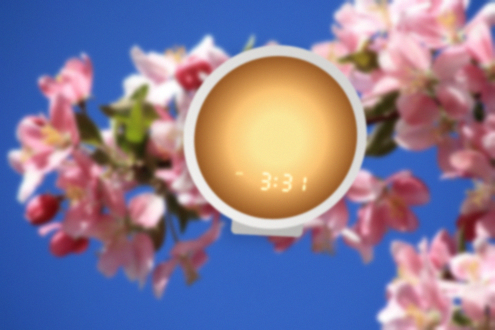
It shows h=3 m=31
